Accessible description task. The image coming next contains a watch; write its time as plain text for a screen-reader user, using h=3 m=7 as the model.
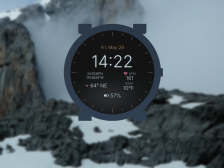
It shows h=14 m=22
